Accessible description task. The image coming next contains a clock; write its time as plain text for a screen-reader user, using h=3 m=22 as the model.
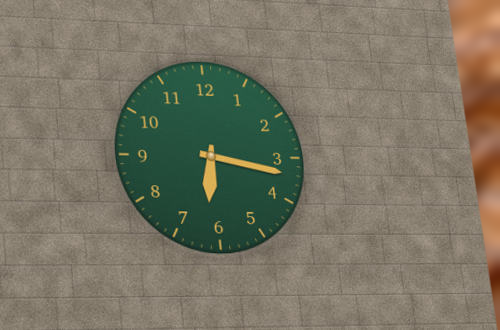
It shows h=6 m=17
